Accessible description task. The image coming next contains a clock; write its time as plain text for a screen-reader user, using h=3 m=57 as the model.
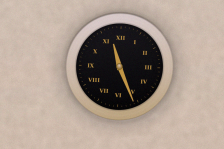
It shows h=11 m=26
